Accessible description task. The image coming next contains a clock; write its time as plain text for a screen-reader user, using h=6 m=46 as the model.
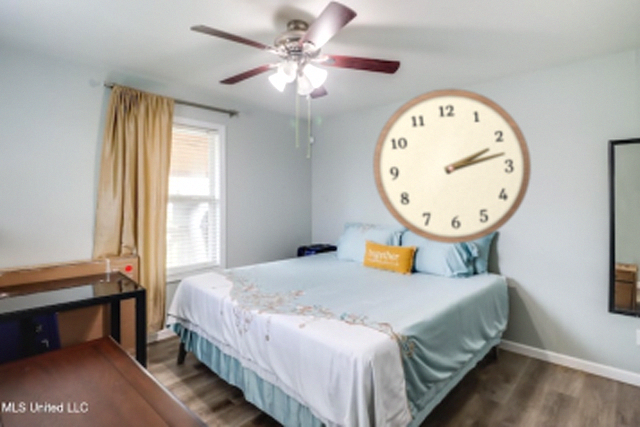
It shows h=2 m=13
